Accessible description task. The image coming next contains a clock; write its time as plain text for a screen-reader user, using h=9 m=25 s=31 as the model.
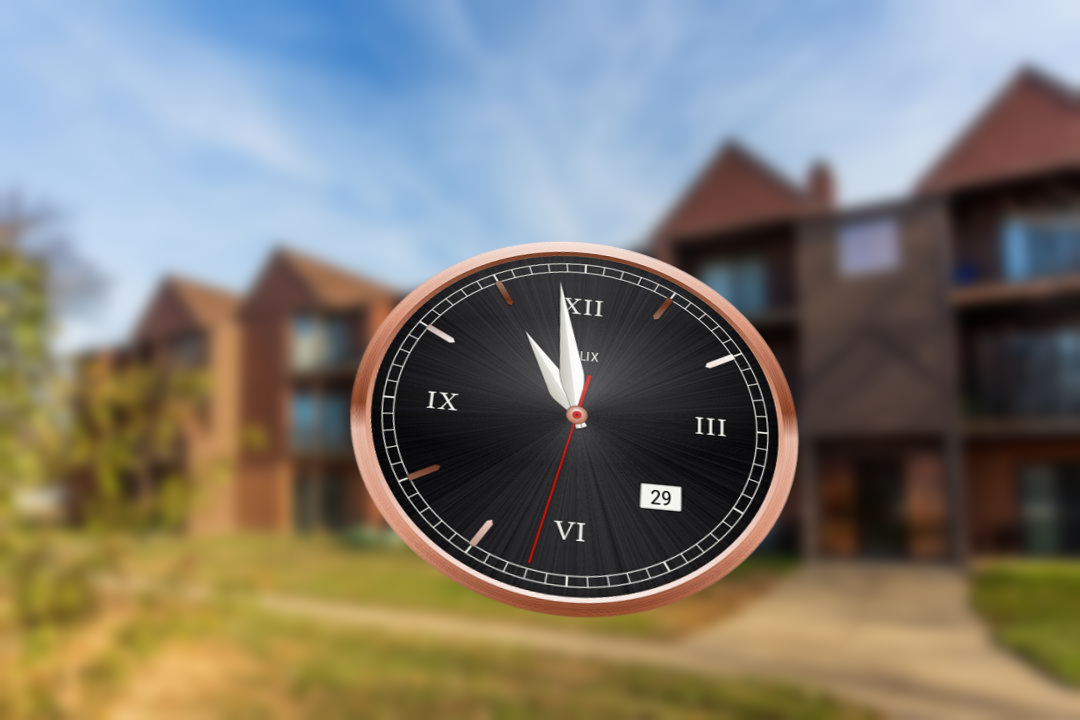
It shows h=10 m=58 s=32
